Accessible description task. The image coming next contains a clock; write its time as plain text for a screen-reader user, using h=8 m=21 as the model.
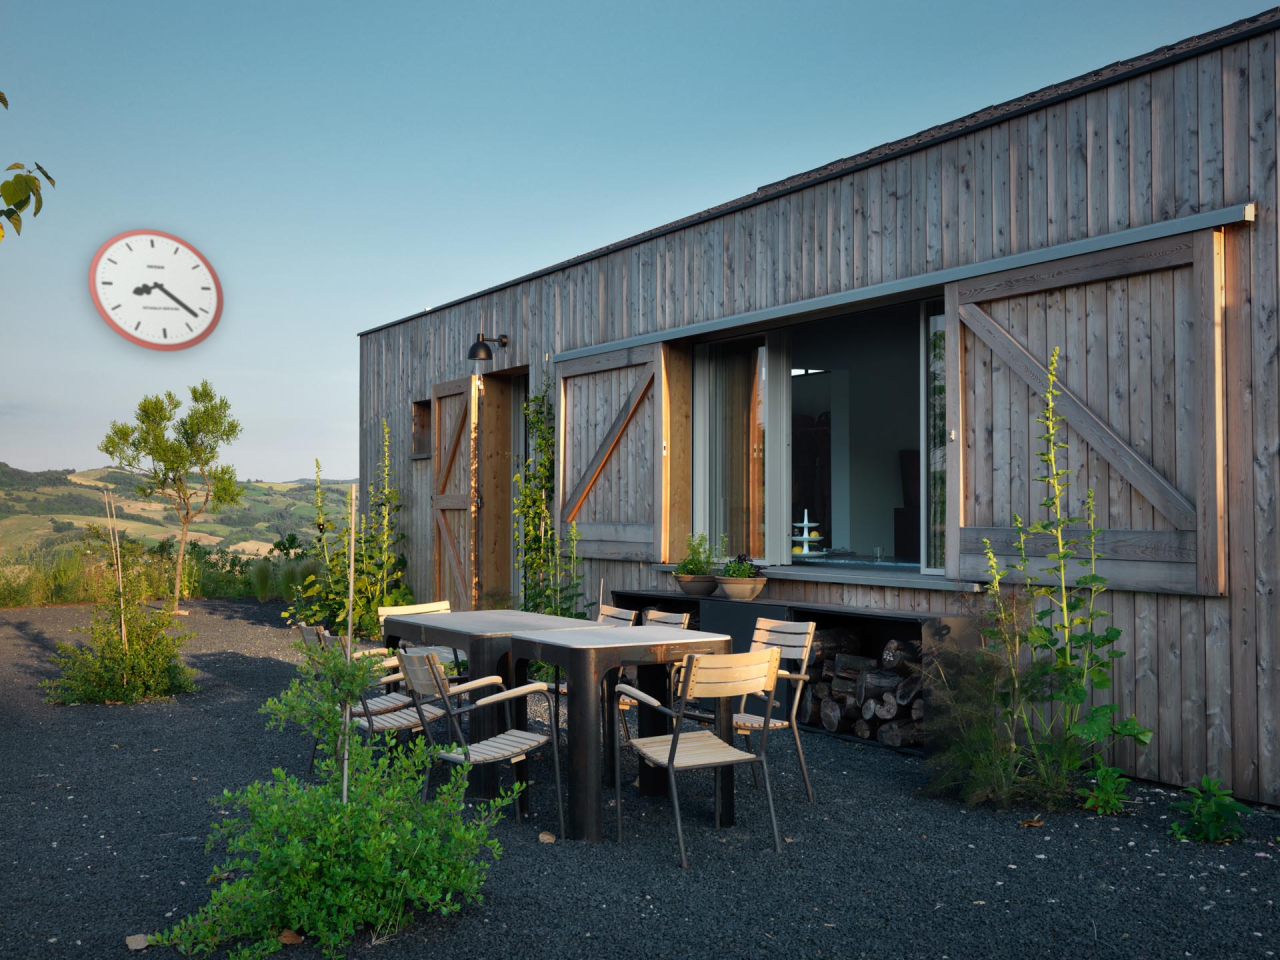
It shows h=8 m=22
